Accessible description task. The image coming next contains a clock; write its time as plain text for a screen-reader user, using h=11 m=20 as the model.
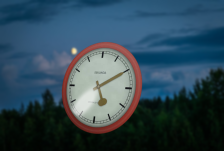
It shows h=5 m=10
